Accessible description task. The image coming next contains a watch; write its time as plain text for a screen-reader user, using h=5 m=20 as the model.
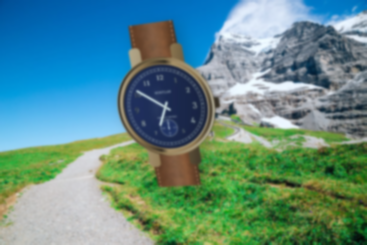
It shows h=6 m=51
